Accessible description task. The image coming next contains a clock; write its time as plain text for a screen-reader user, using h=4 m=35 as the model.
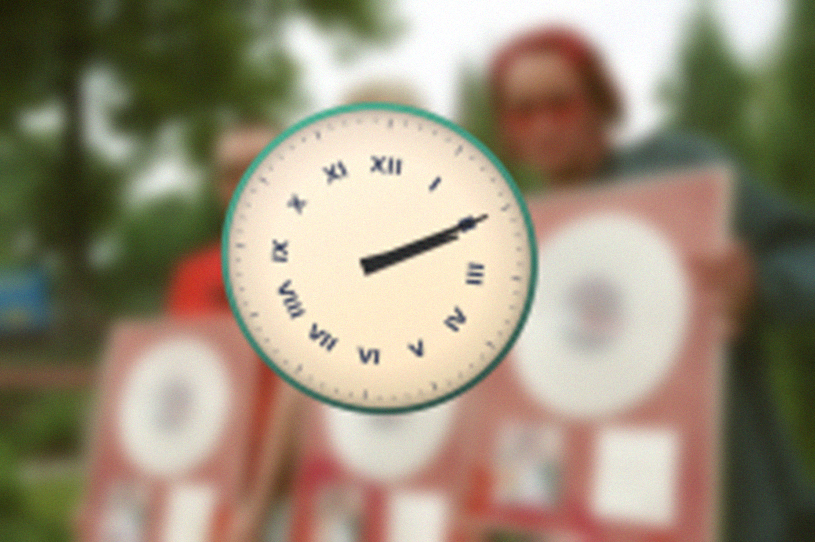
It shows h=2 m=10
